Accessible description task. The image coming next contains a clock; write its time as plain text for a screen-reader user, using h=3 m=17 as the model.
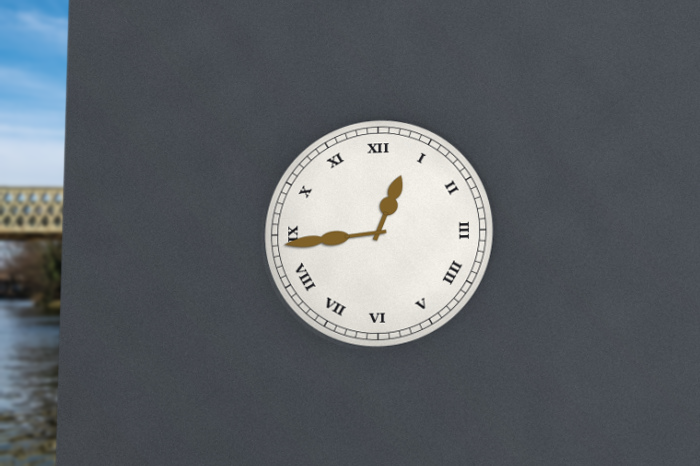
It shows h=12 m=44
